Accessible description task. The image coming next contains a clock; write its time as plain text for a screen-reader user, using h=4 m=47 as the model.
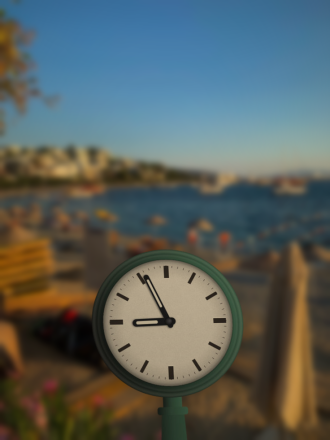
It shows h=8 m=56
